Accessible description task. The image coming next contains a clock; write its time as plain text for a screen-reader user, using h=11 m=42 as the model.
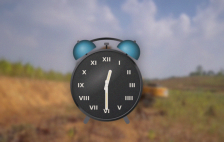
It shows h=12 m=30
